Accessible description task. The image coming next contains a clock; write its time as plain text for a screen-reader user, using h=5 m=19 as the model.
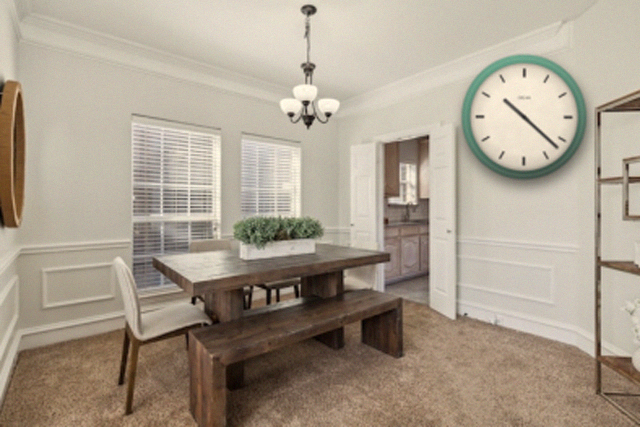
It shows h=10 m=22
